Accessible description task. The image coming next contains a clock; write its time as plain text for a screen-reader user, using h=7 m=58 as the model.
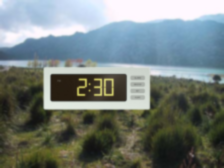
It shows h=2 m=30
